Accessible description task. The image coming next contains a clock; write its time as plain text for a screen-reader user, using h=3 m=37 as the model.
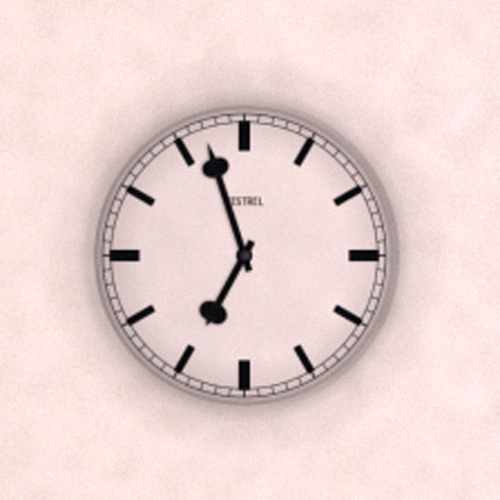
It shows h=6 m=57
